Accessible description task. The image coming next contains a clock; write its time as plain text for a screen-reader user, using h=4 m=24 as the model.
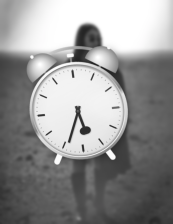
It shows h=5 m=34
